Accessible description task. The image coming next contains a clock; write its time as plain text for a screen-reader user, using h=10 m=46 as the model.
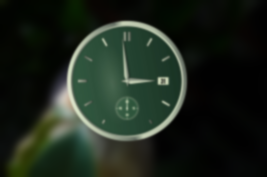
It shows h=2 m=59
